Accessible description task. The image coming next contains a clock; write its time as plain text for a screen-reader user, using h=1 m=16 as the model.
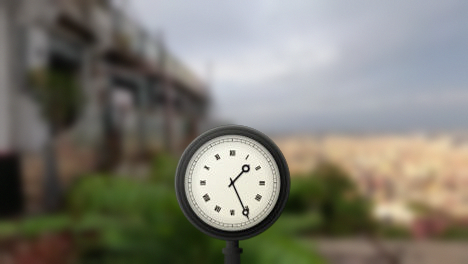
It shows h=1 m=26
